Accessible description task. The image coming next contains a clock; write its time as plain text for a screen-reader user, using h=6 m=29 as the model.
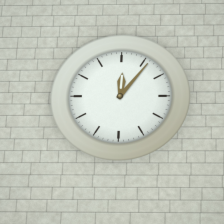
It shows h=12 m=6
